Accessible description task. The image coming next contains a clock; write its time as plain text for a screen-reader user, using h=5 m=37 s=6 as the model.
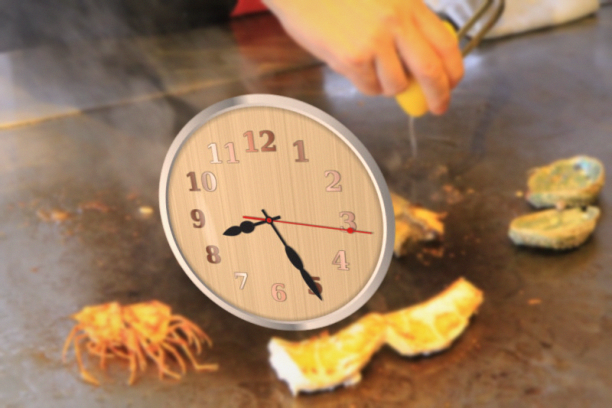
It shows h=8 m=25 s=16
